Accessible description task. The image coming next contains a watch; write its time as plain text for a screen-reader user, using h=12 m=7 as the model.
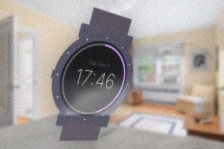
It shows h=17 m=46
